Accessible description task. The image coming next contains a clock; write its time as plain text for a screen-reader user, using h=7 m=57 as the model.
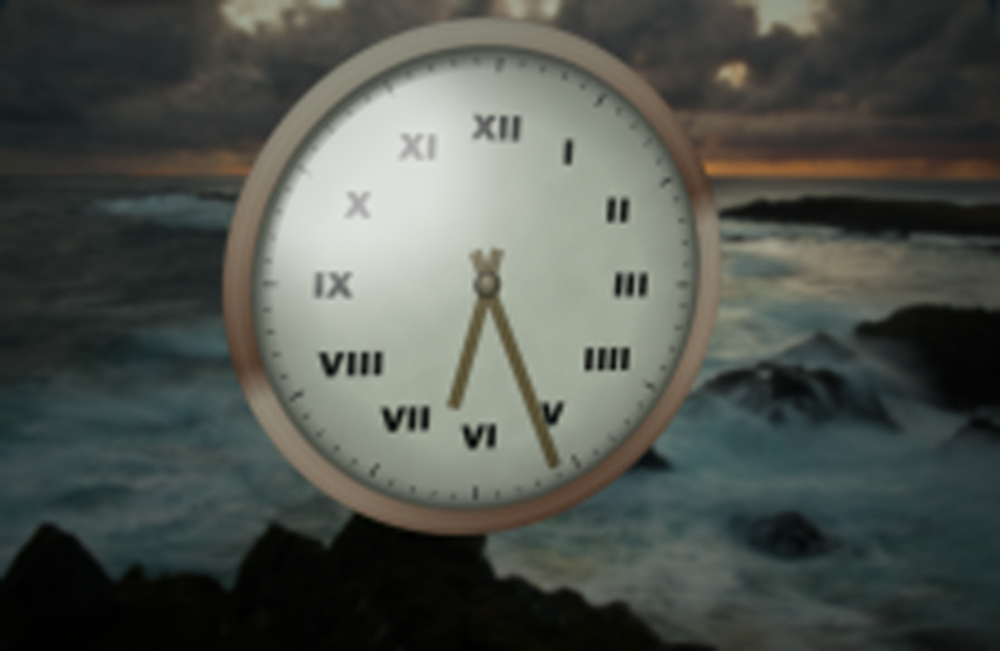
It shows h=6 m=26
